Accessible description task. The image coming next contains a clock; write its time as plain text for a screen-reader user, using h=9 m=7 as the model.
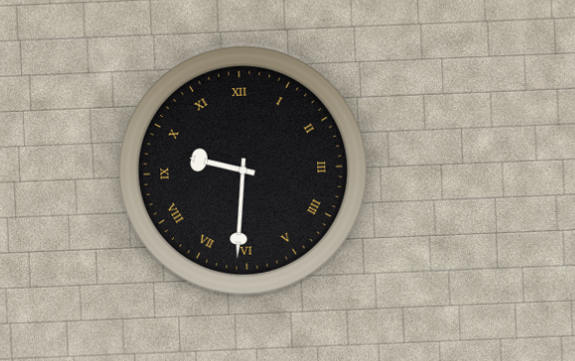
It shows h=9 m=31
